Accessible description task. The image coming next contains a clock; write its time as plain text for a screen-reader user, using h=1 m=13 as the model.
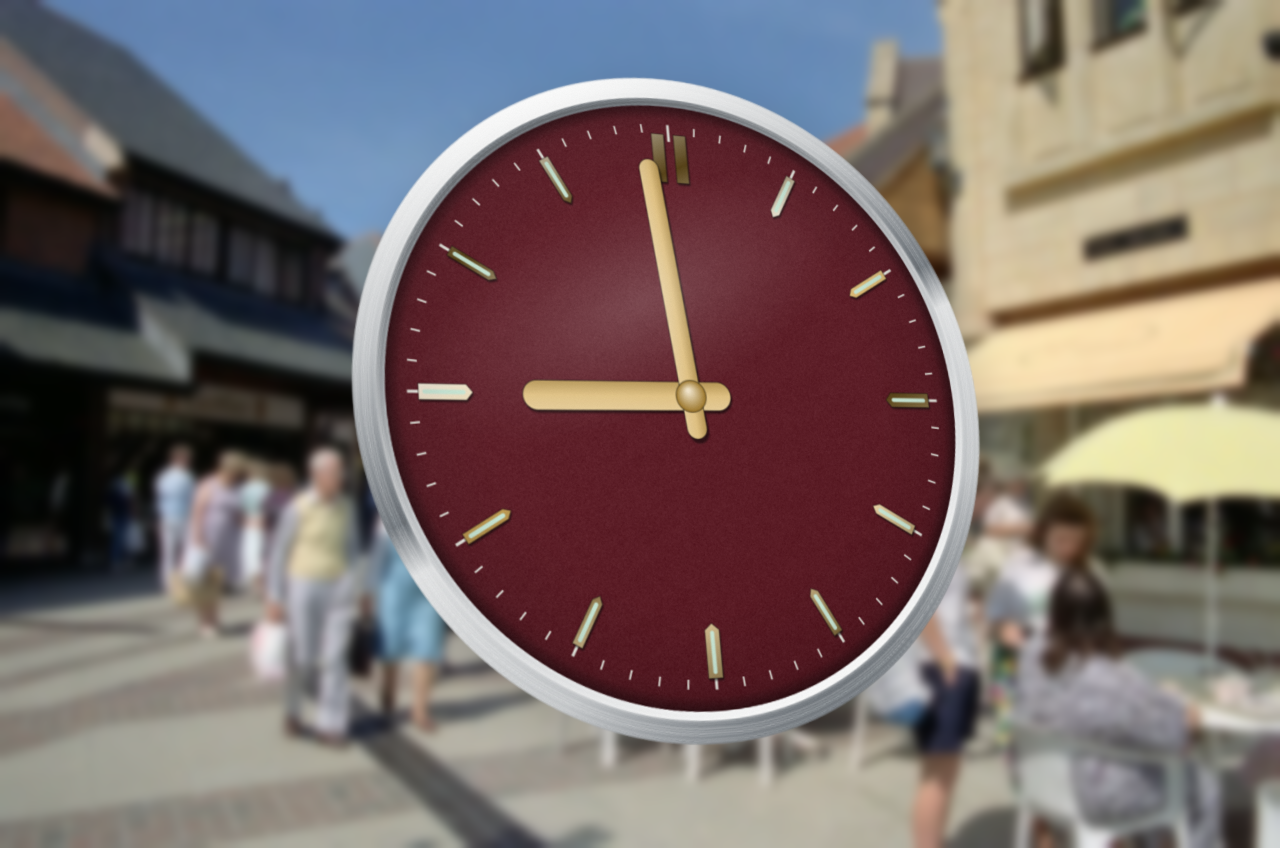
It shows h=8 m=59
